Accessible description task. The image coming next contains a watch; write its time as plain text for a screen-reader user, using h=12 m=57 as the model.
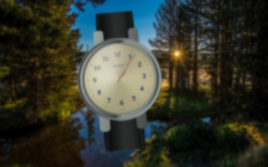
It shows h=1 m=6
